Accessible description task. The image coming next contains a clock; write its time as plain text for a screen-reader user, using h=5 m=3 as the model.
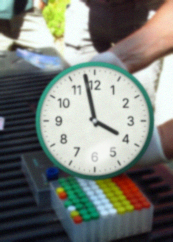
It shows h=3 m=58
